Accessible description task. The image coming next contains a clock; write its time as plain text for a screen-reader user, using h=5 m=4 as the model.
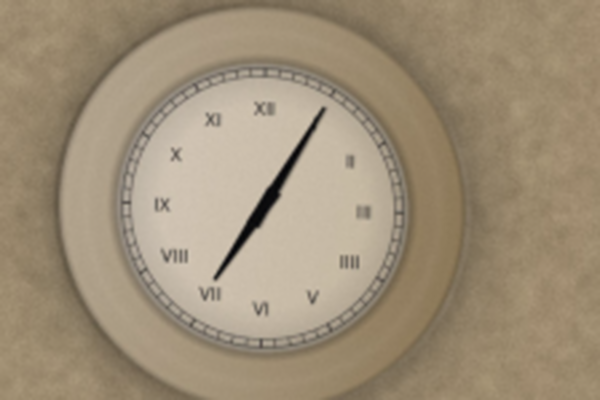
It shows h=7 m=5
